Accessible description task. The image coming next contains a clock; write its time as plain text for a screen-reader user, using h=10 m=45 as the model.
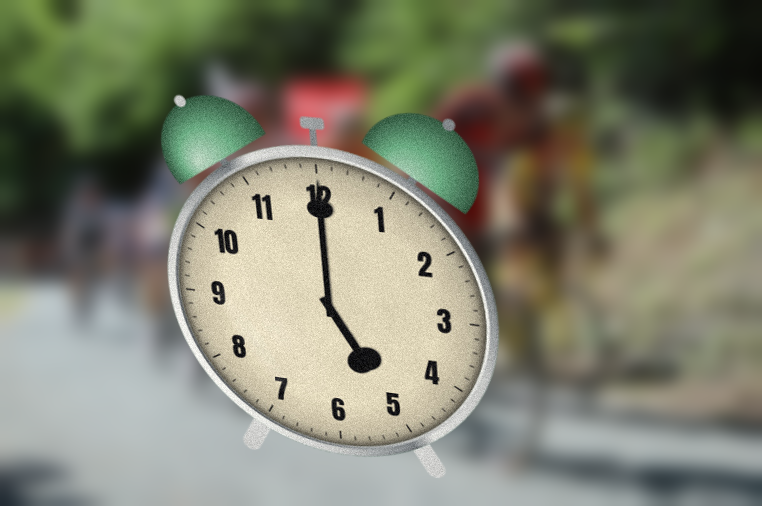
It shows h=5 m=0
